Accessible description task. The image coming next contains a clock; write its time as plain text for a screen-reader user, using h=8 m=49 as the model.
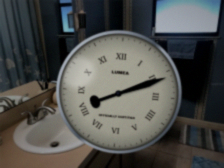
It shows h=8 m=11
